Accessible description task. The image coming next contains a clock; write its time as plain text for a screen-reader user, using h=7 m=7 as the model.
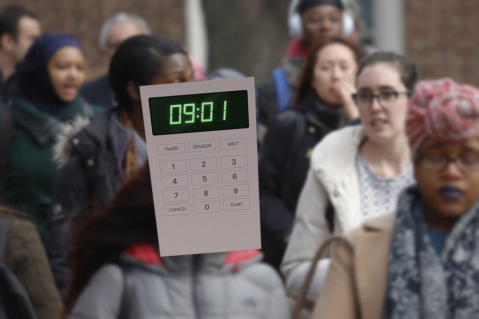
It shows h=9 m=1
